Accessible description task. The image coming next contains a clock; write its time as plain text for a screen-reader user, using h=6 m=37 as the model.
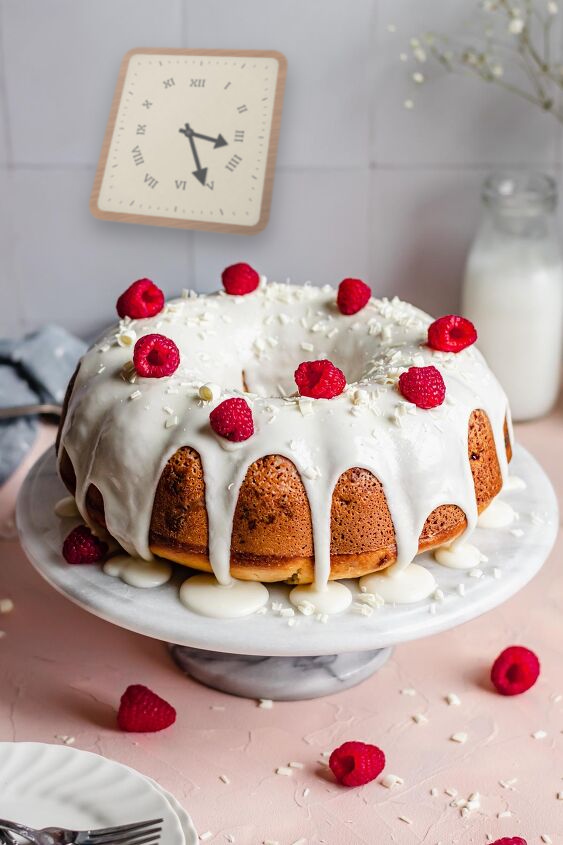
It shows h=3 m=26
